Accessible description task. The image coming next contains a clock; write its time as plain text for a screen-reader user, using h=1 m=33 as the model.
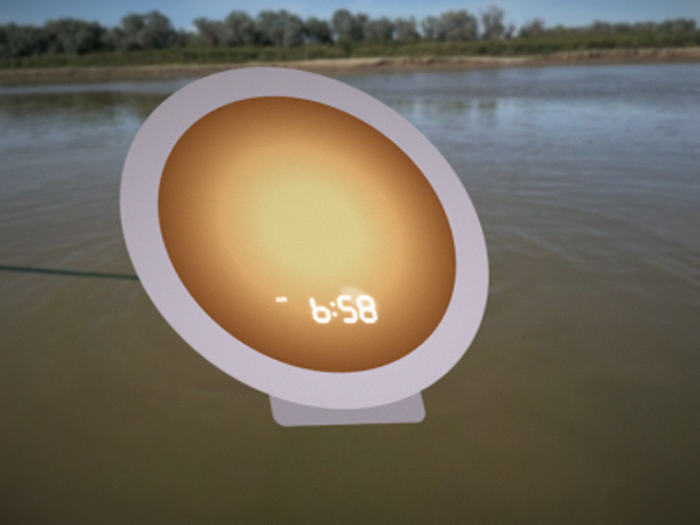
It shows h=6 m=58
